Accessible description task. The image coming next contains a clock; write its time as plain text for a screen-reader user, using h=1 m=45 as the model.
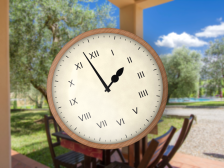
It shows h=1 m=58
